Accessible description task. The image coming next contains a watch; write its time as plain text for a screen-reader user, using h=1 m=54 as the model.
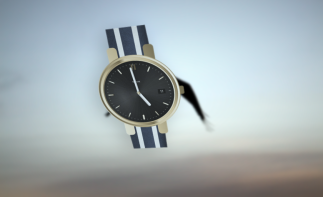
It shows h=4 m=59
